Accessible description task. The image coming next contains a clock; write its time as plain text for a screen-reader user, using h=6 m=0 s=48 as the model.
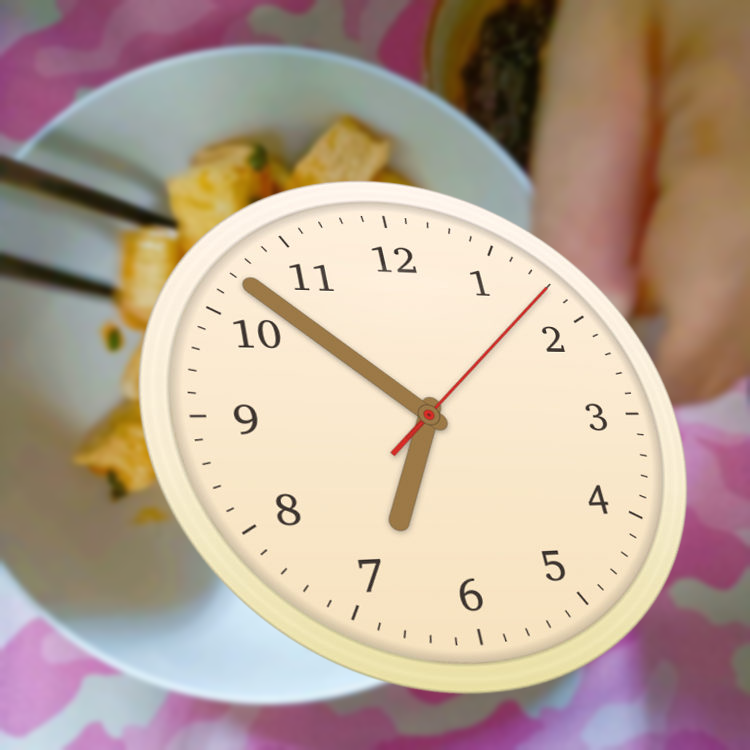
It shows h=6 m=52 s=8
